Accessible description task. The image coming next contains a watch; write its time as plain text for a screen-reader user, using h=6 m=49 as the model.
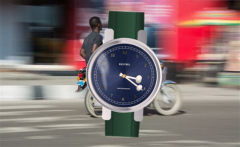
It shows h=3 m=21
